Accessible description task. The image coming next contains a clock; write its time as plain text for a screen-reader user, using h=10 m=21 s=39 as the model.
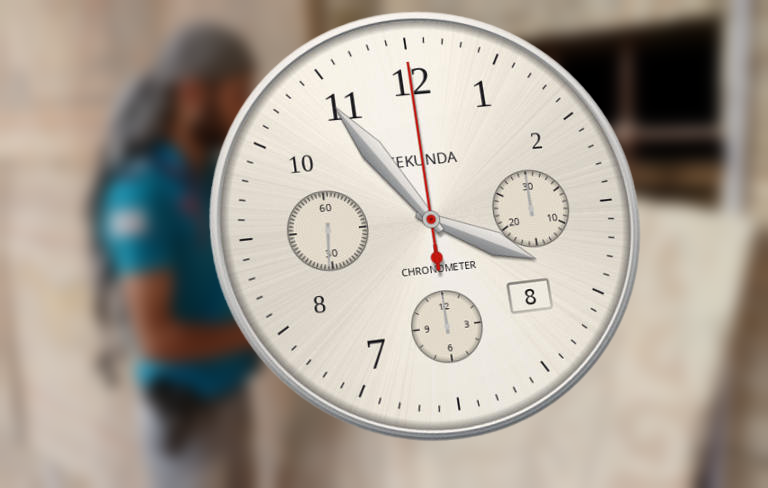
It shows h=3 m=54 s=31
